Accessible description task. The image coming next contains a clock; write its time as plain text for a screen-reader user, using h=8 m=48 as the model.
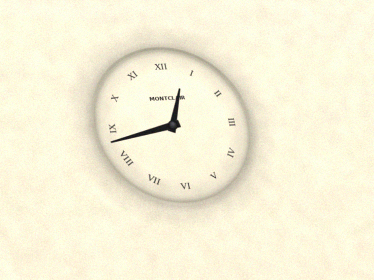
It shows h=12 m=43
